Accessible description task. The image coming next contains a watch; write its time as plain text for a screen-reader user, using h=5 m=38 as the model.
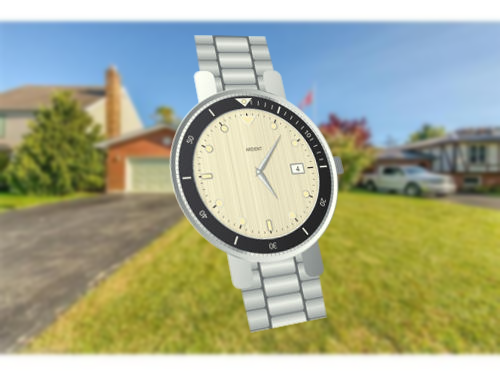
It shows h=5 m=7
